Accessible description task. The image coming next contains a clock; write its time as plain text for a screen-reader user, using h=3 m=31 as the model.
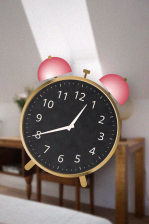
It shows h=12 m=40
